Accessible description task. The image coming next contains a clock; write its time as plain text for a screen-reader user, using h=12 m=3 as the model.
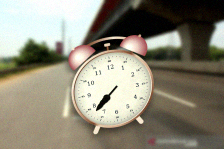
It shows h=7 m=38
